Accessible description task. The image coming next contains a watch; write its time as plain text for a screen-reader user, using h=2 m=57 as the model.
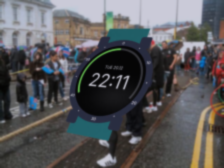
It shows h=22 m=11
